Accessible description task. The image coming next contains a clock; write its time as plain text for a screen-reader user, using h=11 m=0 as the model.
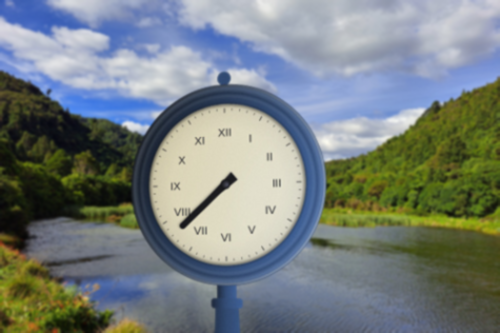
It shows h=7 m=38
